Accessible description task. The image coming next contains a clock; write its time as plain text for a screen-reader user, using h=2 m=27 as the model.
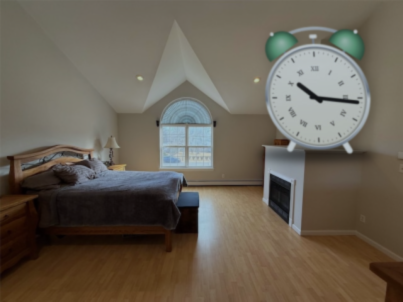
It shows h=10 m=16
